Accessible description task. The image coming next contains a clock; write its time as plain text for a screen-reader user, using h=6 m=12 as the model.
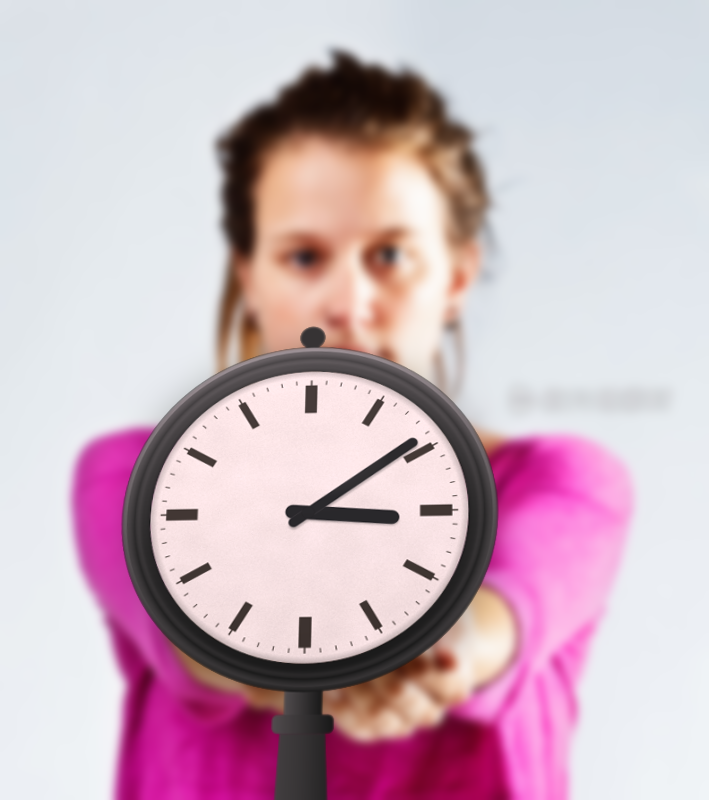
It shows h=3 m=9
